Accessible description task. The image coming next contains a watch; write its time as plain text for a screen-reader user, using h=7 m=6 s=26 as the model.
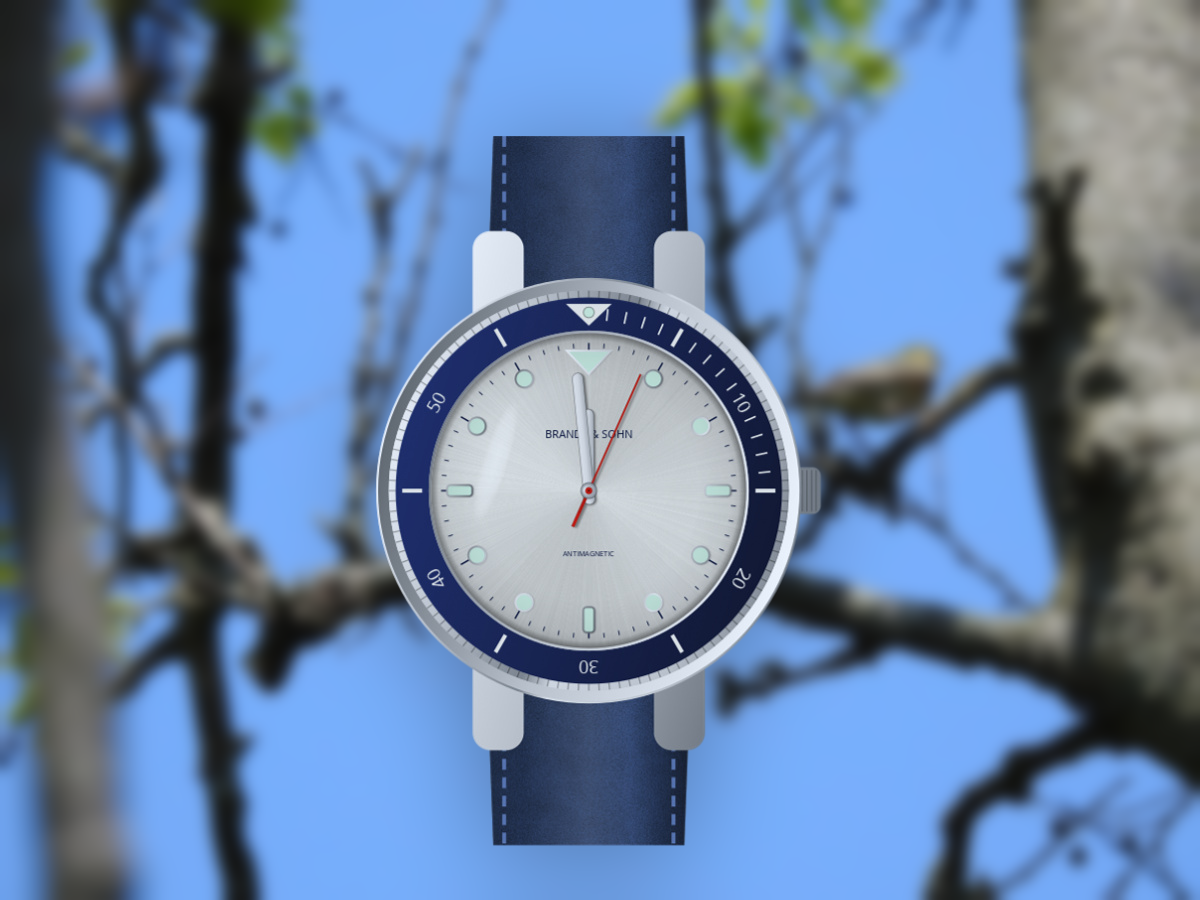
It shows h=11 m=59 s=4
